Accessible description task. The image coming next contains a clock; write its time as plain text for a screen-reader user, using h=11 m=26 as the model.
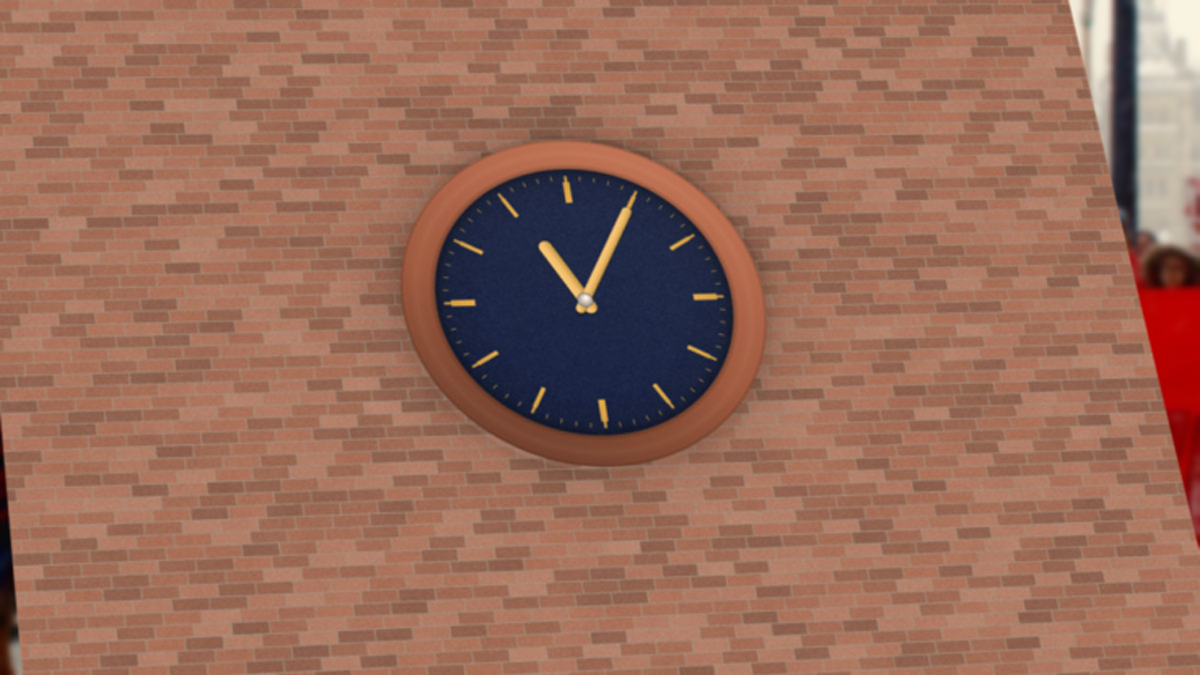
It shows h=11 m=5
